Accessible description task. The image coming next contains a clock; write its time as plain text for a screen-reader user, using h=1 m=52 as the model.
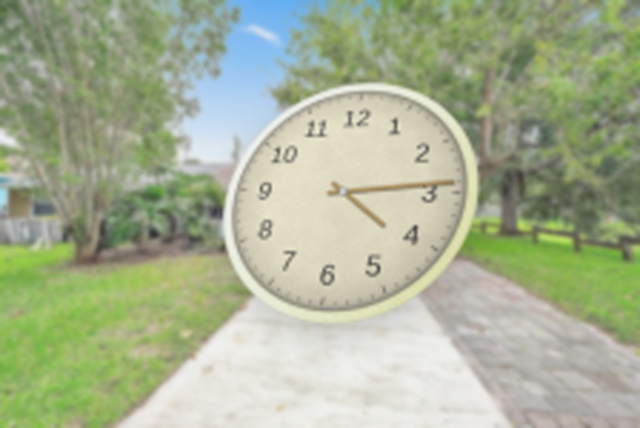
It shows h=4 m=14
